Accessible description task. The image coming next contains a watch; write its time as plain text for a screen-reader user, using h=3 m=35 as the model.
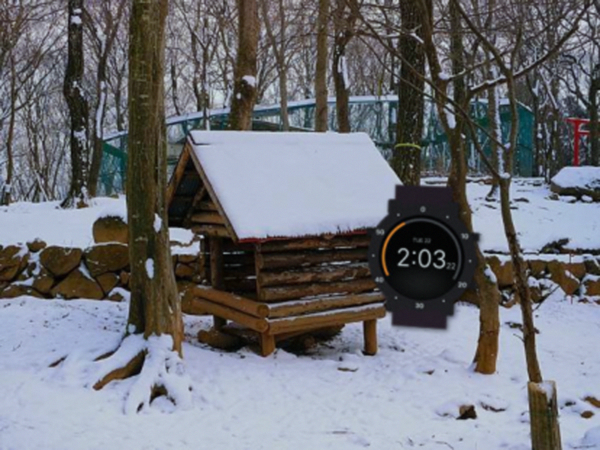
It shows h=2 m=3
